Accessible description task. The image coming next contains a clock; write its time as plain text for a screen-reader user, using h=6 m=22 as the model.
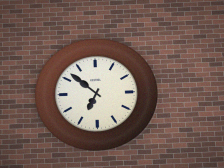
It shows h=6 m=52
